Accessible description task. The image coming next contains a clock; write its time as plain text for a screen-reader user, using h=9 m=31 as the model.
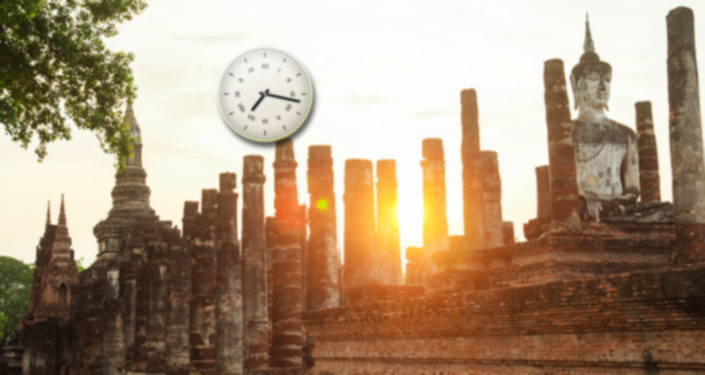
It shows h=7 m=17
